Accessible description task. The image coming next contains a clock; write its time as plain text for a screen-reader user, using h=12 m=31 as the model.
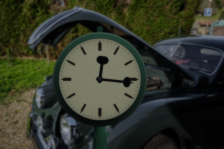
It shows h=12 m=16
